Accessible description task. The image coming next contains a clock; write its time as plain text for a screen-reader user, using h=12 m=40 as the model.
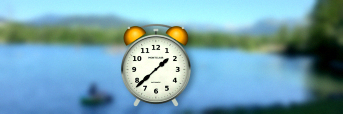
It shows h=1 m=38
